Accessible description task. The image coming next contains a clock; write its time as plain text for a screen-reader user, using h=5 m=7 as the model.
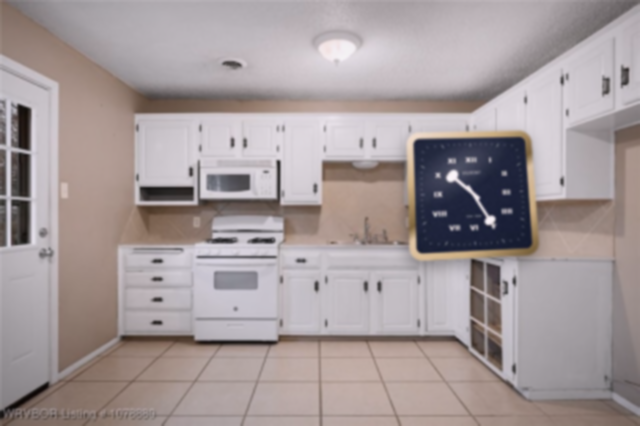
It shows h=10 m=25
